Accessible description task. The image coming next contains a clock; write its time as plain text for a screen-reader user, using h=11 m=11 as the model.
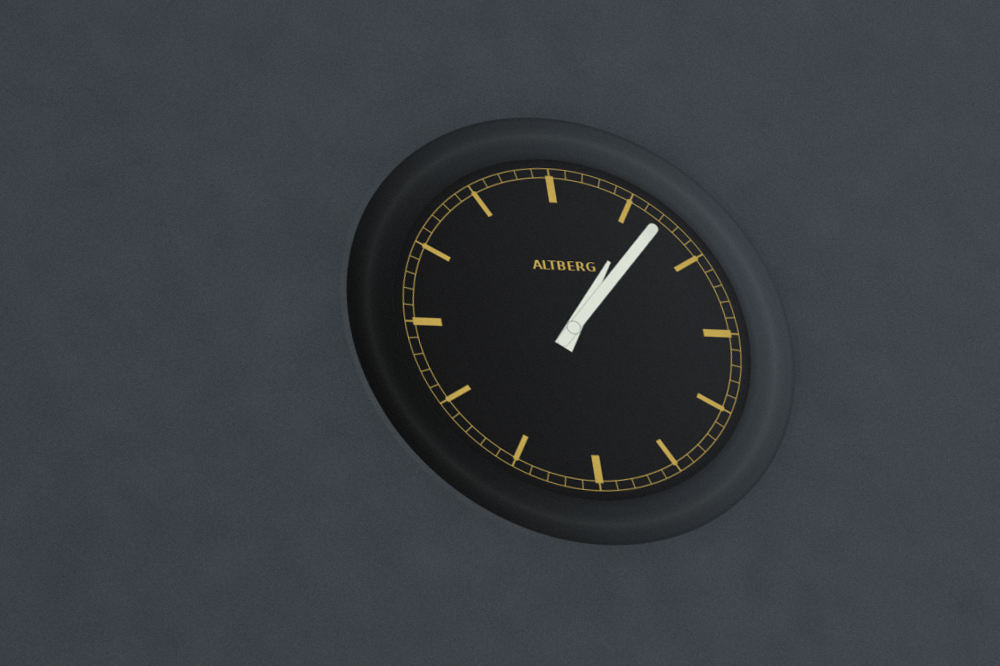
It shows h=1 m=7
